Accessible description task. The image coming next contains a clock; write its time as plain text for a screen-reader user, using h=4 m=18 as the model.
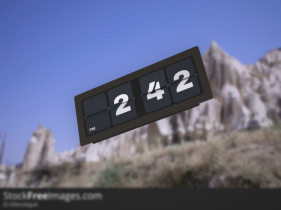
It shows h=2 m=42
